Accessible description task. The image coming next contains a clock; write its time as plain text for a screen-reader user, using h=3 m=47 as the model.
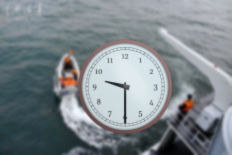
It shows h=9 m=30
